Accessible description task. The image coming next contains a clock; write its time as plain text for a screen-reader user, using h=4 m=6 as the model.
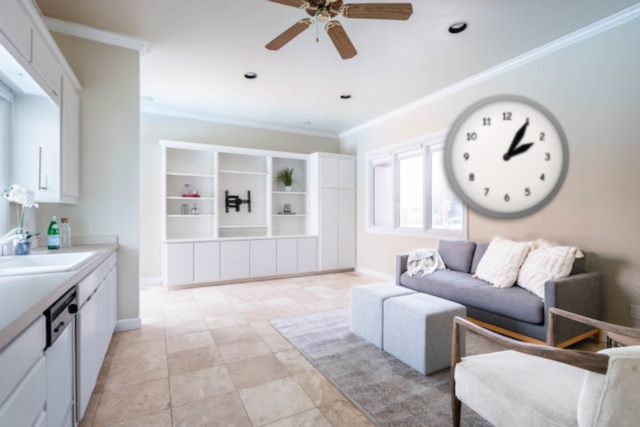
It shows h=2 m=5
